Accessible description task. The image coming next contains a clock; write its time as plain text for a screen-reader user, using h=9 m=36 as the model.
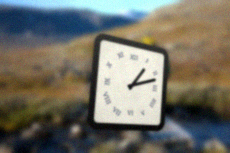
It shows h=1 m=12
